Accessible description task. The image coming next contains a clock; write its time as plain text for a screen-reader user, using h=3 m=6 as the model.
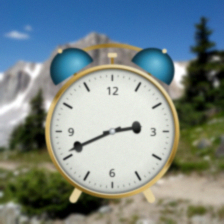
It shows h=2 m=41
